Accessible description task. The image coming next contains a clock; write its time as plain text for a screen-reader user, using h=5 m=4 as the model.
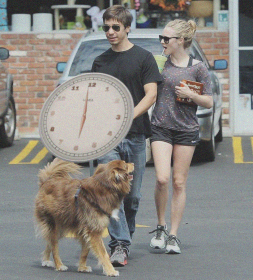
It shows h=5 m=59
